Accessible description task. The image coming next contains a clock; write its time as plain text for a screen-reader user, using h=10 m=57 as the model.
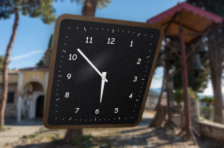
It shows h=5 m=52
